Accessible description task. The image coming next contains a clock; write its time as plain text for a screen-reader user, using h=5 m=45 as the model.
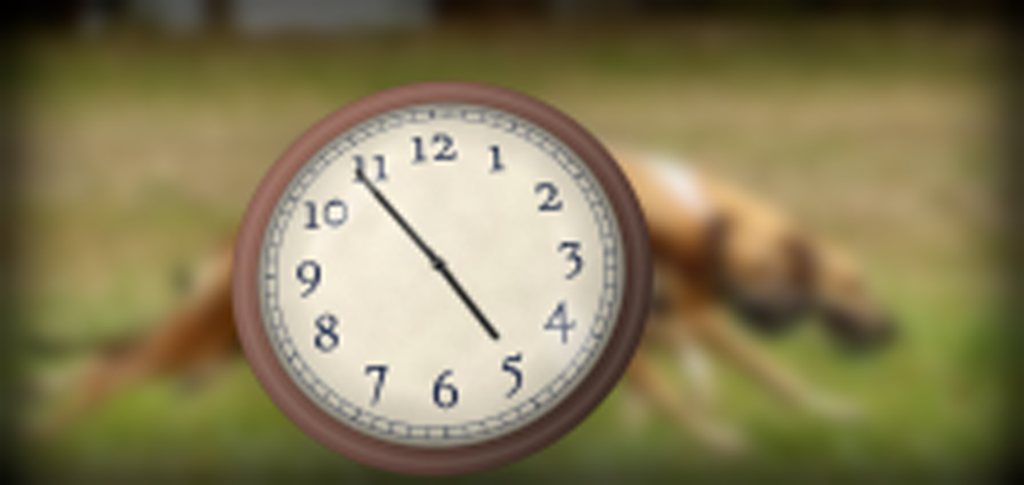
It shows h=4 m=54
